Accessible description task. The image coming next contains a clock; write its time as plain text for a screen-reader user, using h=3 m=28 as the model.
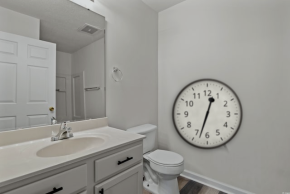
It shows h=12 m=33
